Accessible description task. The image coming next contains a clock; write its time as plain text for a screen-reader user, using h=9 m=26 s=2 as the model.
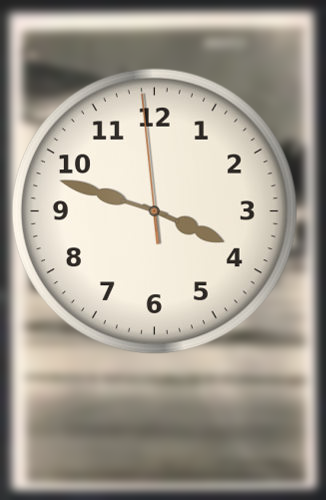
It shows h=3 m=47 s=59
